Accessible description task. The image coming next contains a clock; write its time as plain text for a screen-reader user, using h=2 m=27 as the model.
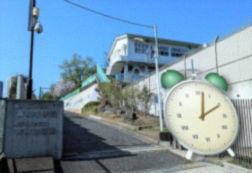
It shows h=2 m=2
